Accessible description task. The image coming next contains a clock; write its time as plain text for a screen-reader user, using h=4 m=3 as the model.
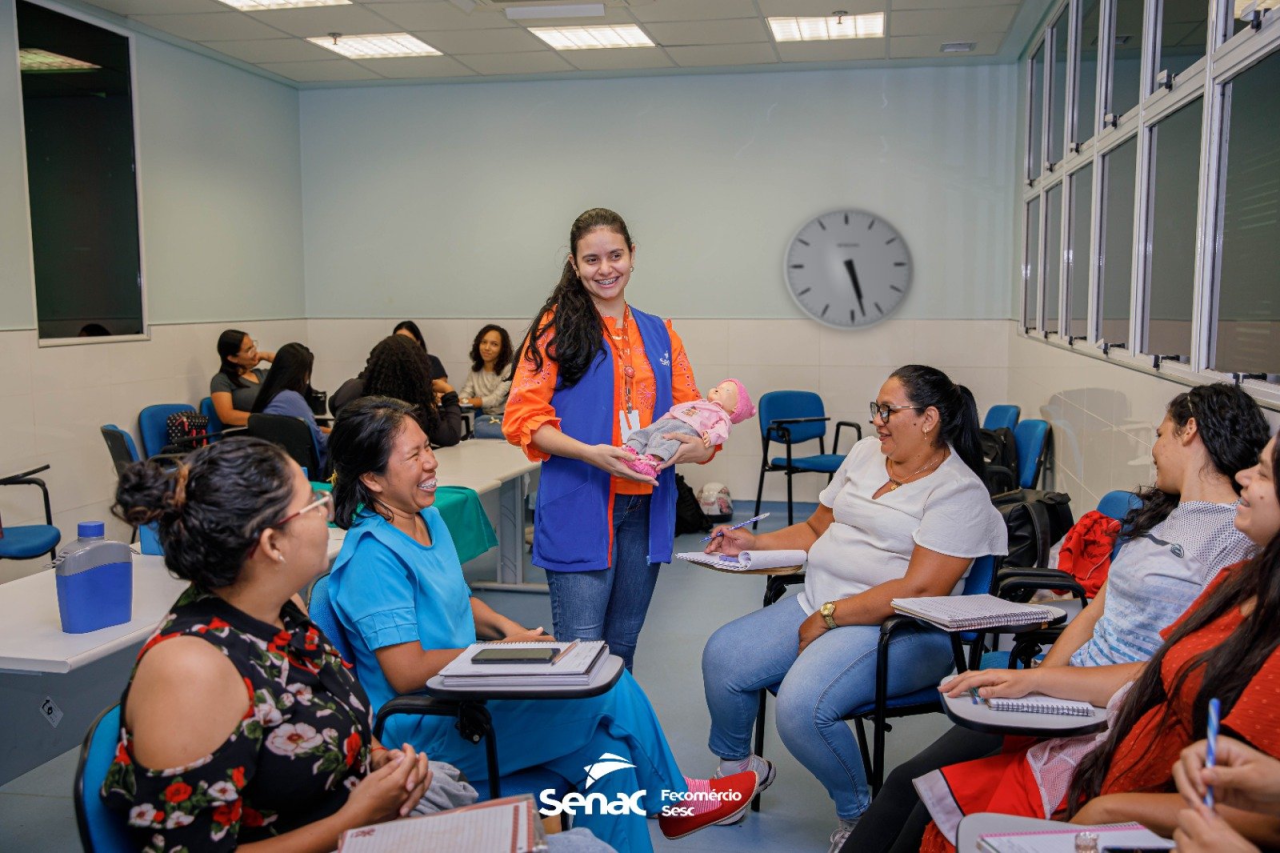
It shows h=5 m=28
